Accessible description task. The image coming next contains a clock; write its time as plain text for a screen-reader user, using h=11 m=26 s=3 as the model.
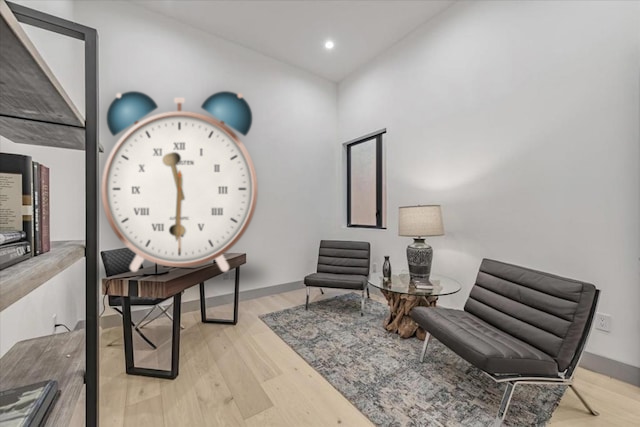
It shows h=11 m=30 s=30
